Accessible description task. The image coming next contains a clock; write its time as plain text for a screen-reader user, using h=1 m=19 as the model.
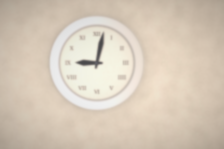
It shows h=9 m=2
